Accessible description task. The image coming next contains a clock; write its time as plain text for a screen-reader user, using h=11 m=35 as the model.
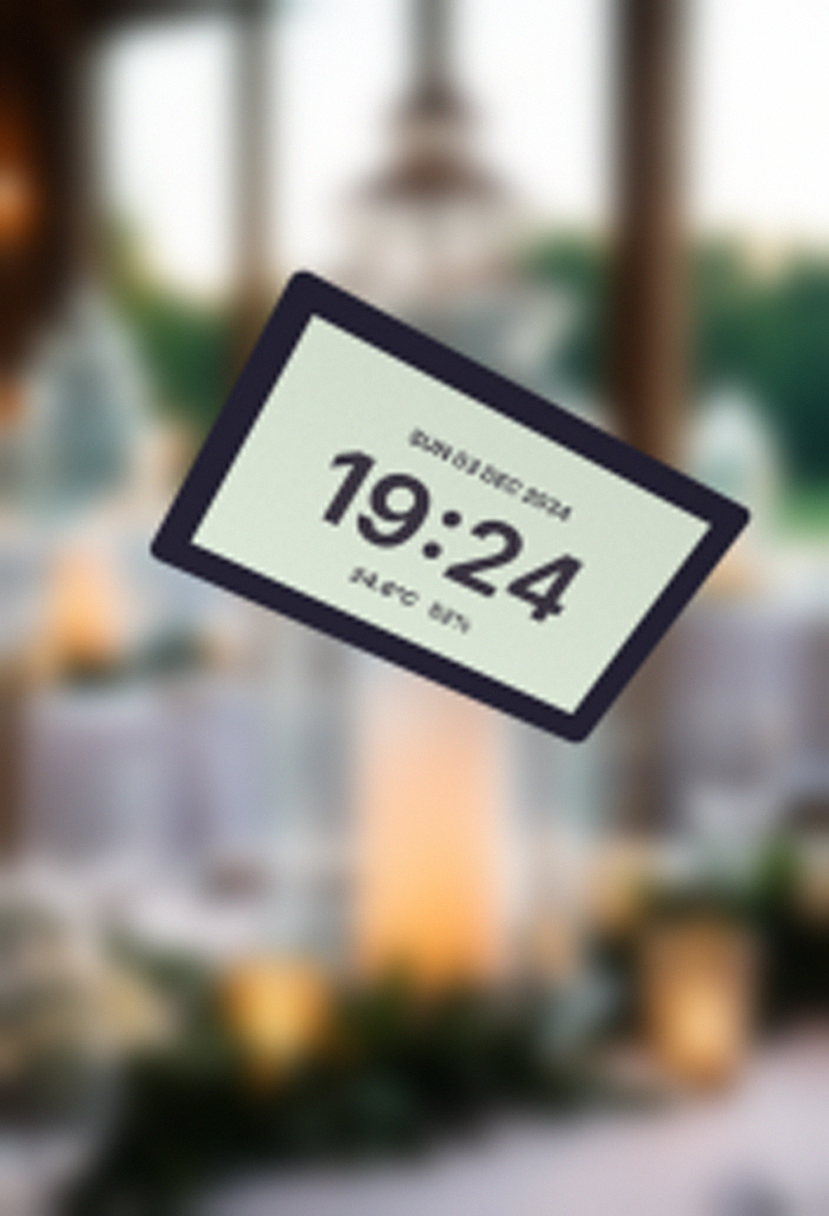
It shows h=19 m=24
